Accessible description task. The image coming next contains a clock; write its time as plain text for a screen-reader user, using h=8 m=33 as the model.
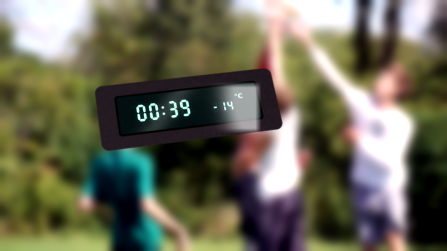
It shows h=0 m=39
